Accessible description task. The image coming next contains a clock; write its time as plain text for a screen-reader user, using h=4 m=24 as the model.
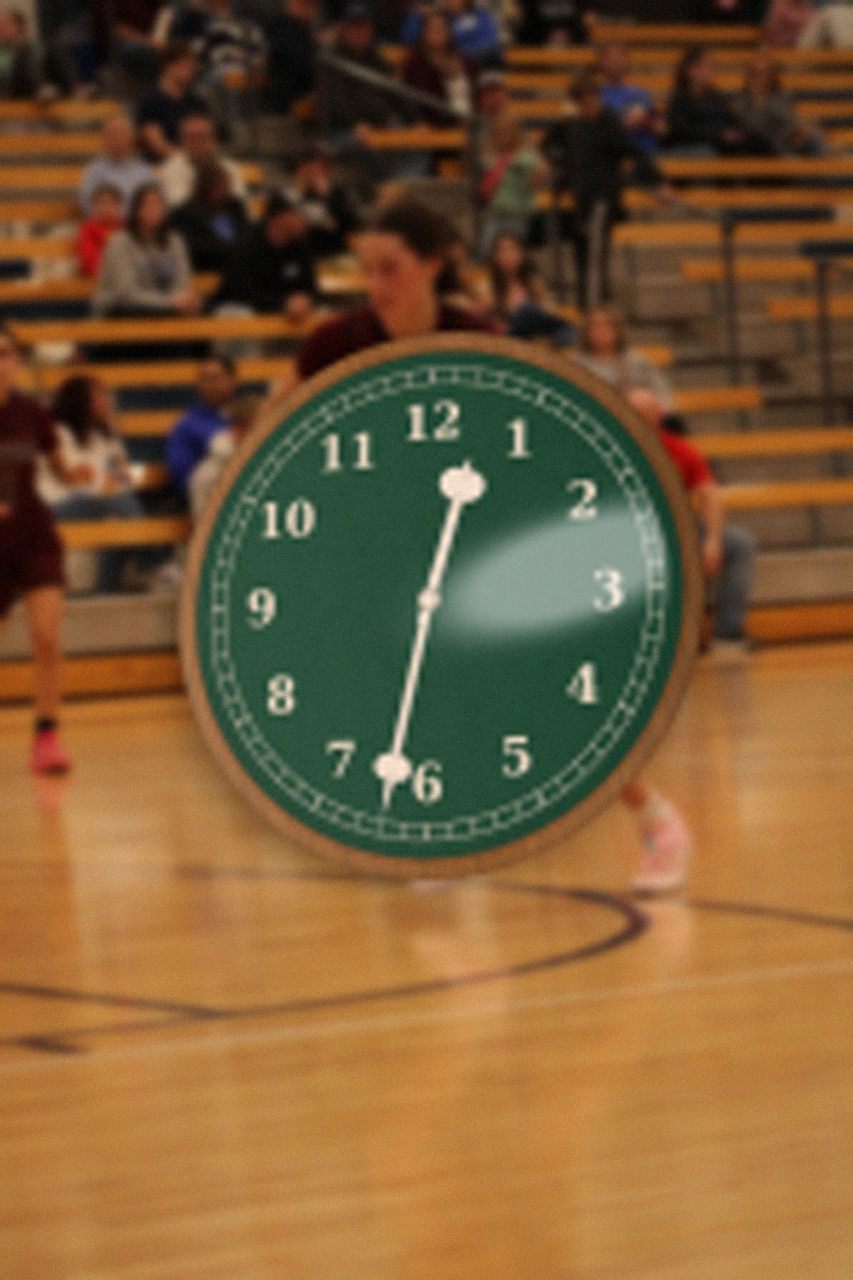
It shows h=12 m=32
